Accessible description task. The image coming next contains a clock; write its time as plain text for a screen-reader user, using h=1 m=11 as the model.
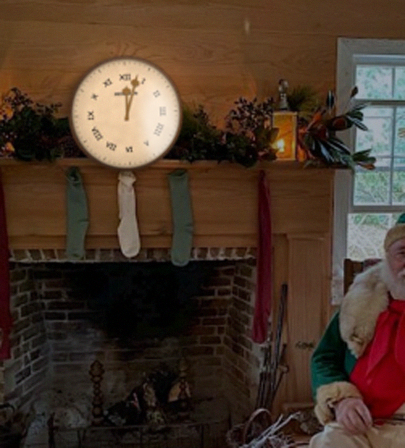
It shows h=12 m=3
